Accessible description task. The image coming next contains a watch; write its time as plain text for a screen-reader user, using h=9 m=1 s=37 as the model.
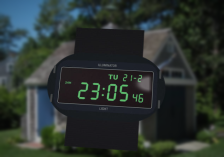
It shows h=23 m=5 s=46
